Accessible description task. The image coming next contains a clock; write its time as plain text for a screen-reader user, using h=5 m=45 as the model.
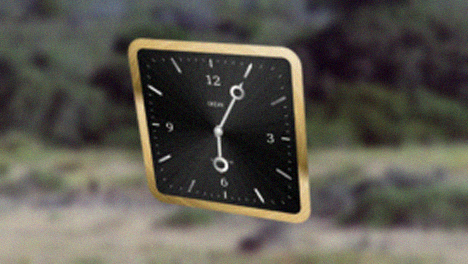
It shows h=6 m=5
